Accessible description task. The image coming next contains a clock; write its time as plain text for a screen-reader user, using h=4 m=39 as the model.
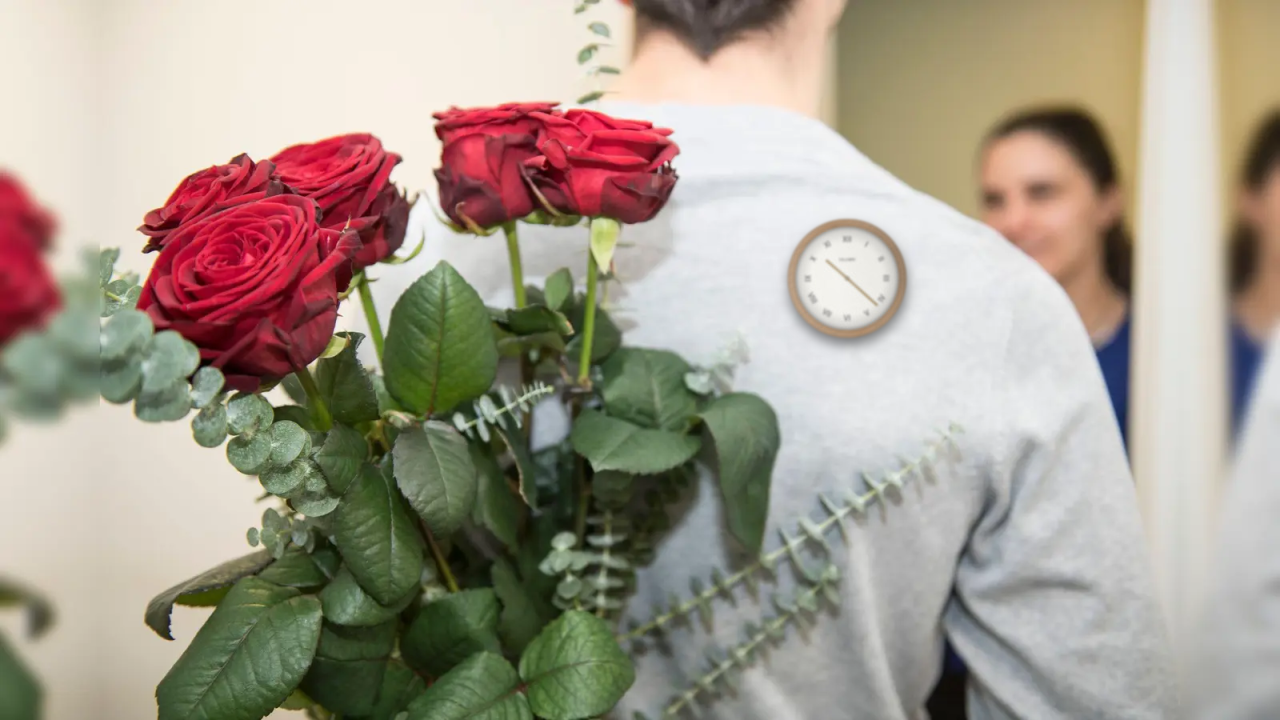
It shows h=10 m=22
